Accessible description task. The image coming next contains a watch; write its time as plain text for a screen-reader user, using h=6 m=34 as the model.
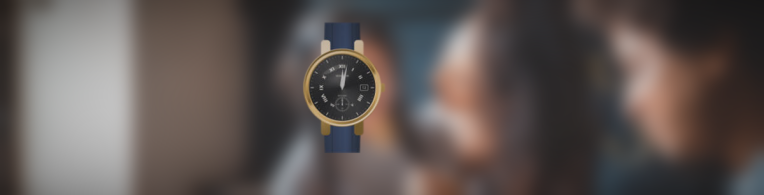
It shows h=12 m=2
